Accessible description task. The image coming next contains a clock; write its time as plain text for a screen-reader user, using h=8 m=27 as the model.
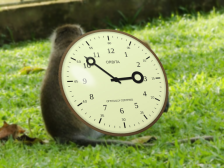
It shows h=2 m=52
